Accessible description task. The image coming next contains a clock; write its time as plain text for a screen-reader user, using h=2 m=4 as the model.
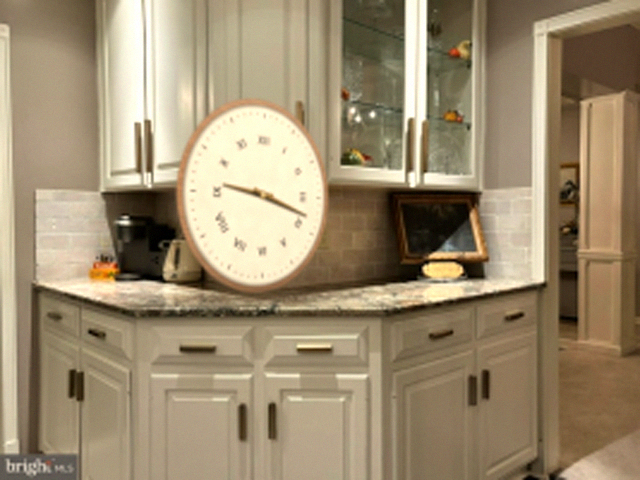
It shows h=9 m=18
